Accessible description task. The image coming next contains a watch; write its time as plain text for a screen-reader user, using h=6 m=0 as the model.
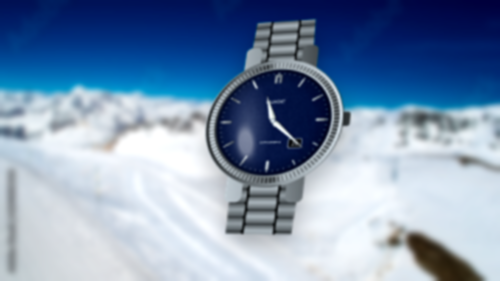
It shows h=11 m=22
